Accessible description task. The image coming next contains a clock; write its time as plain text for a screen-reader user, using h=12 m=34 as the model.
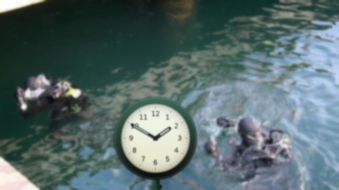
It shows h=1 m=50
